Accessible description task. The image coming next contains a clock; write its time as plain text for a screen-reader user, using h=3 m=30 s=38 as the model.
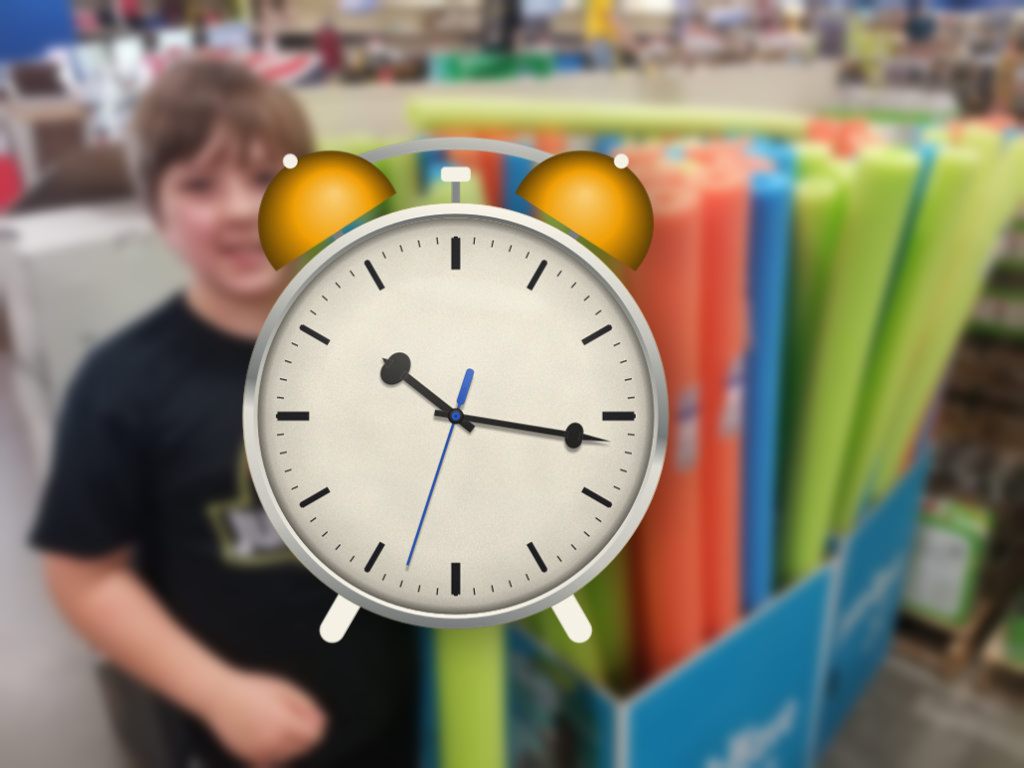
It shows h=10 m=16 s=33
